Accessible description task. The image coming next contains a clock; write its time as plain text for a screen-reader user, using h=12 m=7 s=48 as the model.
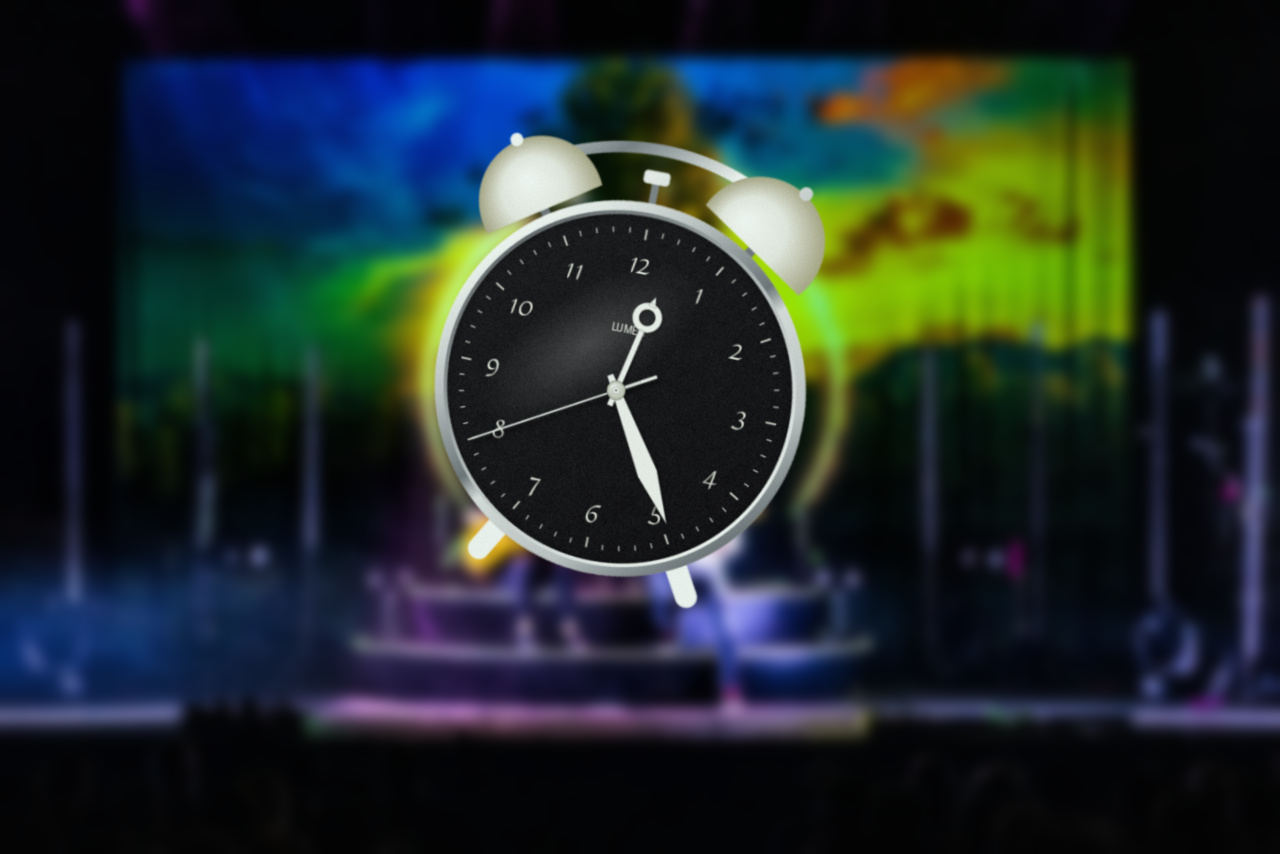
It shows h=12 m=24 s=40
